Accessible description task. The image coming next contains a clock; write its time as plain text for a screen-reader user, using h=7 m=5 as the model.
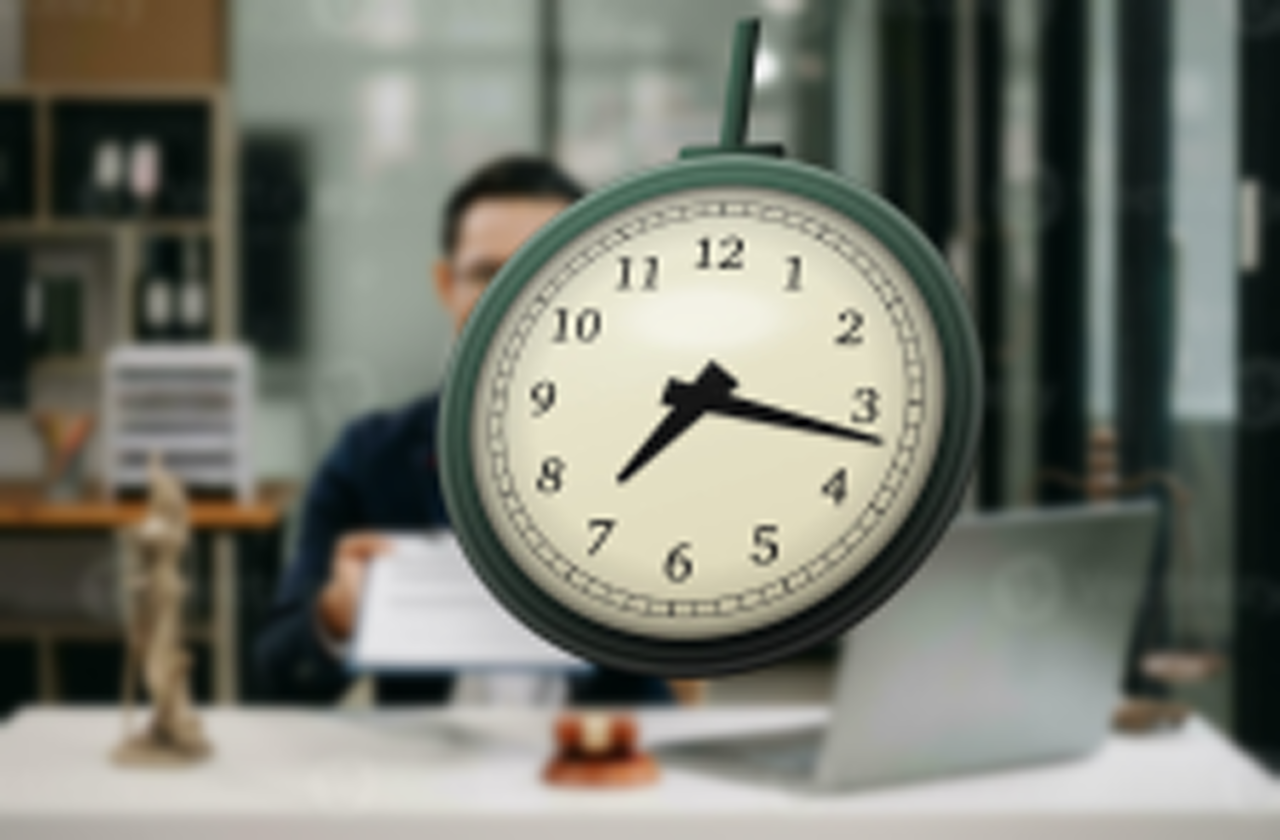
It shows h=7 m=17
